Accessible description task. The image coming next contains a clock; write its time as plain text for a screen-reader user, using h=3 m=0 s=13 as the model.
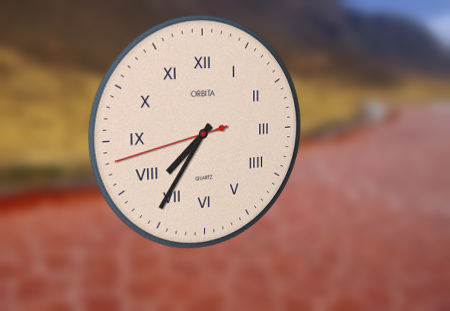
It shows h=7 m=35 s=43
